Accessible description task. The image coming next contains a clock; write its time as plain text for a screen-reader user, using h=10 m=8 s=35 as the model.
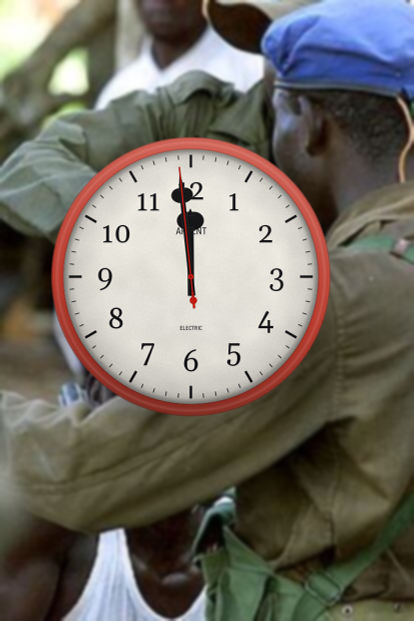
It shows h=11 m=58 s=59
